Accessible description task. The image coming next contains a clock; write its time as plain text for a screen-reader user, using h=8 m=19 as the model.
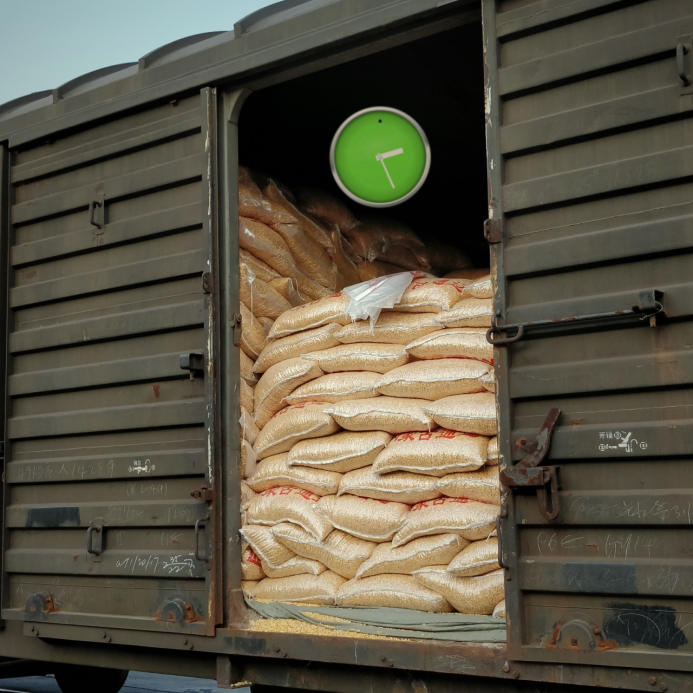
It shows h=2 m=26
